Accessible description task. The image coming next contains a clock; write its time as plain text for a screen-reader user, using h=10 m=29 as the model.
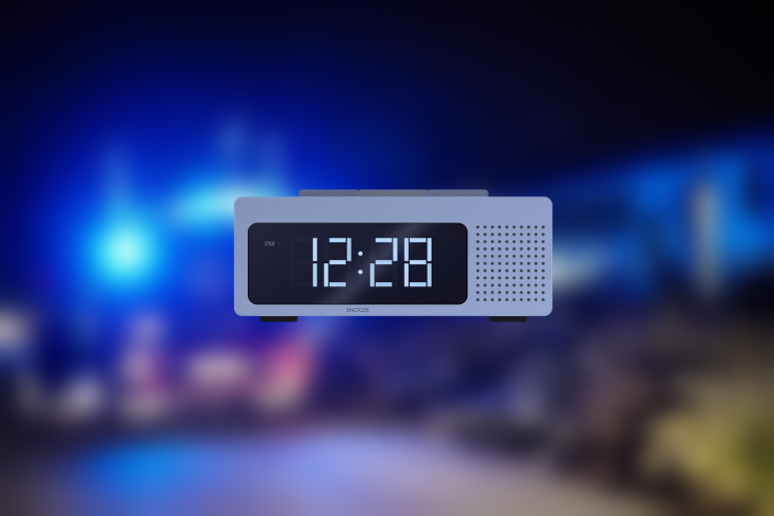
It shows h=12 m=28
